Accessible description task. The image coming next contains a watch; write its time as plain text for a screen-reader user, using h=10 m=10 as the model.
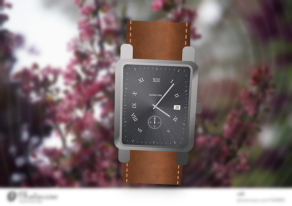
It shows h=4 m=6
